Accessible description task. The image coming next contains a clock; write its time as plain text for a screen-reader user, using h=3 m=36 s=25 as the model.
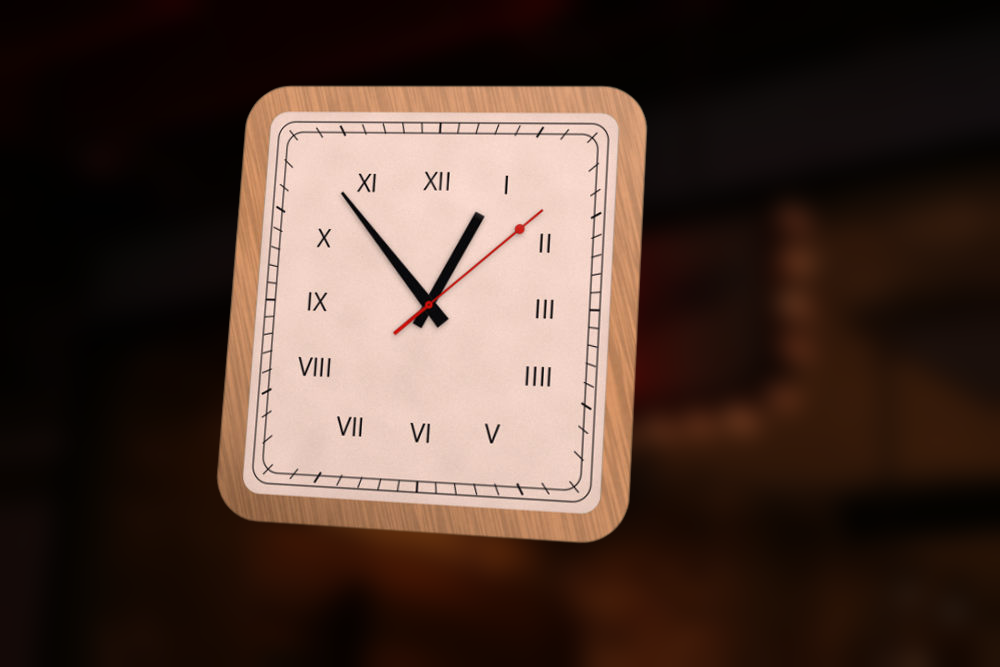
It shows h=12 m=53 s=8
